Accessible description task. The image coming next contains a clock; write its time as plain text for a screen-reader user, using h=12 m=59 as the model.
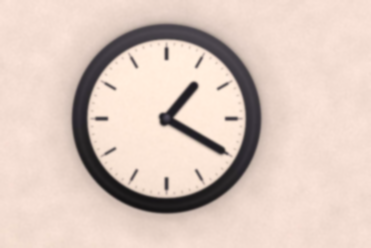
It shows h=1 m=20
